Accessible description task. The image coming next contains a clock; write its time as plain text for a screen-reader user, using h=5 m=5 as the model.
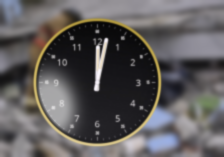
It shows h=12 m=2
